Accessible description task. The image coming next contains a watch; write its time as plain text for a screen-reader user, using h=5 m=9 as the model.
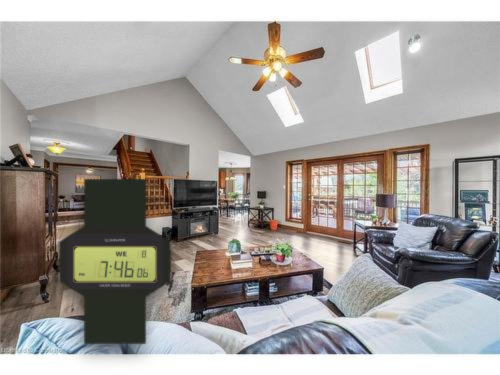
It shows h=7 m=46
